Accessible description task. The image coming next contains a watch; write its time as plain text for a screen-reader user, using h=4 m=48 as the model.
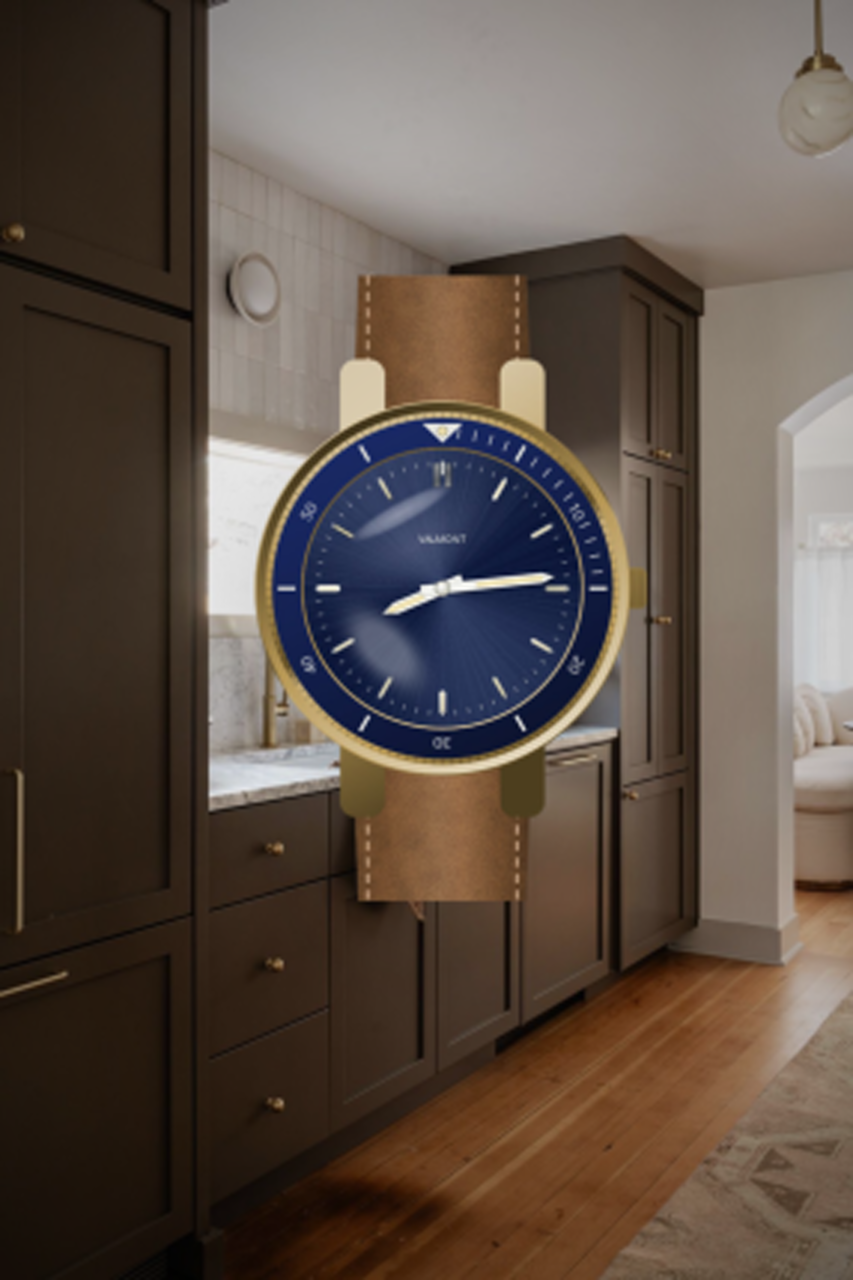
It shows h=8 m=14
